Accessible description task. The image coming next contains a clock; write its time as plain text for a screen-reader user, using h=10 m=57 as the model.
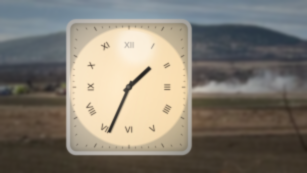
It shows h=1 m=34
